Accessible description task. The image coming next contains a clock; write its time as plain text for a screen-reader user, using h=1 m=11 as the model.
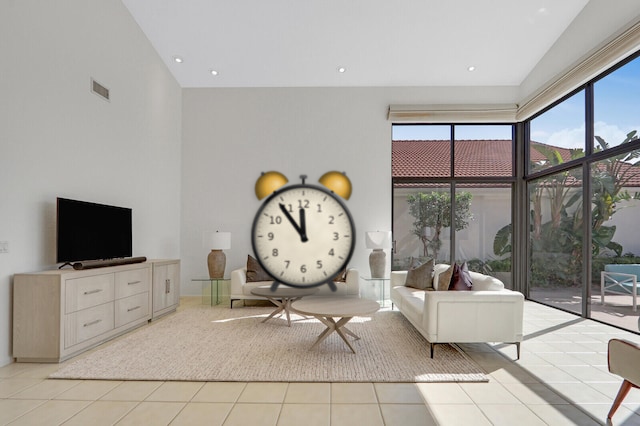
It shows h=11 m=54
